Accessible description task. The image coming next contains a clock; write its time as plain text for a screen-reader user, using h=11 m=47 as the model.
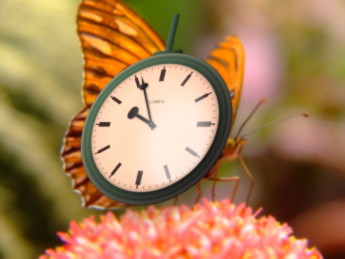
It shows h=9 m=56
